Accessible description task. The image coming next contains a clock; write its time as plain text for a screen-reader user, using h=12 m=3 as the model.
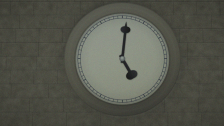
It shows h=5 m=1
